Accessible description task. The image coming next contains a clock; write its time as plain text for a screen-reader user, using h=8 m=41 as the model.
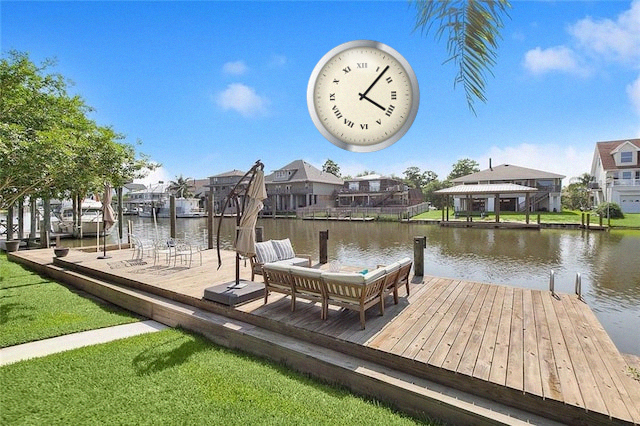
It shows h=4 m=7
